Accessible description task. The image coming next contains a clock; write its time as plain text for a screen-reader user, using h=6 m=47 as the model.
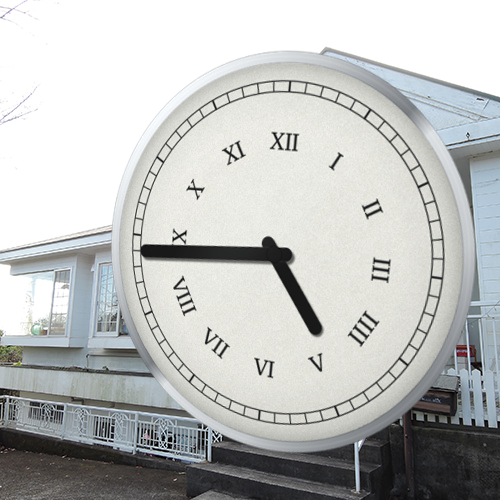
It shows h=4 m=44
